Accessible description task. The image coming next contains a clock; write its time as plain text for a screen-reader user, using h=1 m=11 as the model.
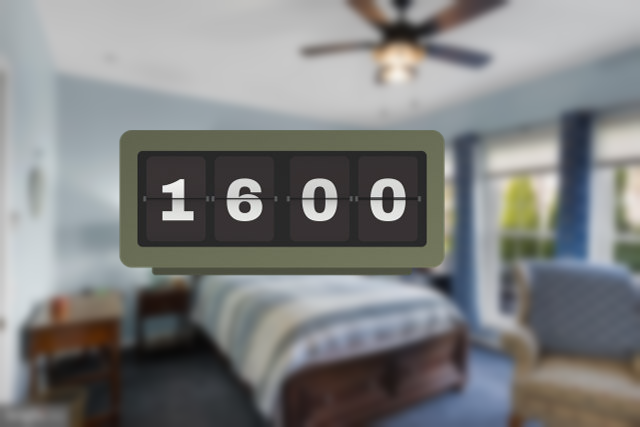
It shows h=16 m=0
